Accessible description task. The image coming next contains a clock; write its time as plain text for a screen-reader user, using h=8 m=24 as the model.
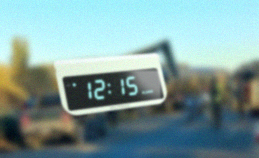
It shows h=12 m=15
